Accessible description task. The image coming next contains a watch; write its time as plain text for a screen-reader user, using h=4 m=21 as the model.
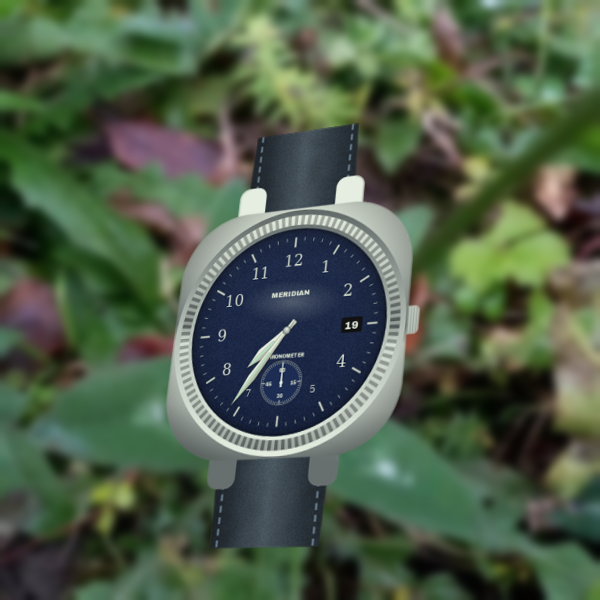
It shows h=7 m=36
